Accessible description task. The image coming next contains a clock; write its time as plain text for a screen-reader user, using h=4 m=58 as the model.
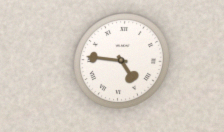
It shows h=4 m=46
